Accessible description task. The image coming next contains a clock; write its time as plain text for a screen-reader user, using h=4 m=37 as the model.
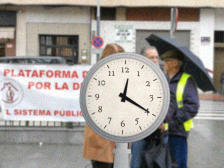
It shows h=12 m=20
